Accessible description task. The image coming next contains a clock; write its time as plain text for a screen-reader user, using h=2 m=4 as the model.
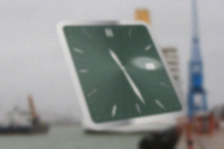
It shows h=11 m=28
